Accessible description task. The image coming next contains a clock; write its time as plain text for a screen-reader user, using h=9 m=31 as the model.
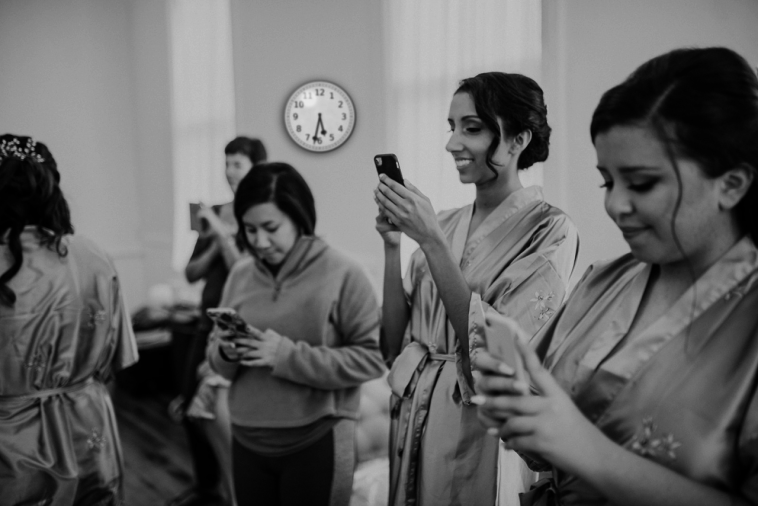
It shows h=5 m=32
